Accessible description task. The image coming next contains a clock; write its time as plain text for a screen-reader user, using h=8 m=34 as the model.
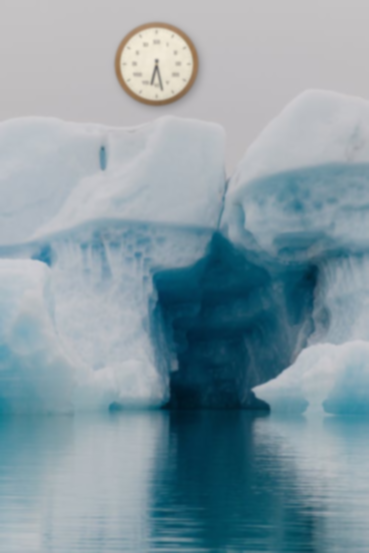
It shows h=6 m=28
